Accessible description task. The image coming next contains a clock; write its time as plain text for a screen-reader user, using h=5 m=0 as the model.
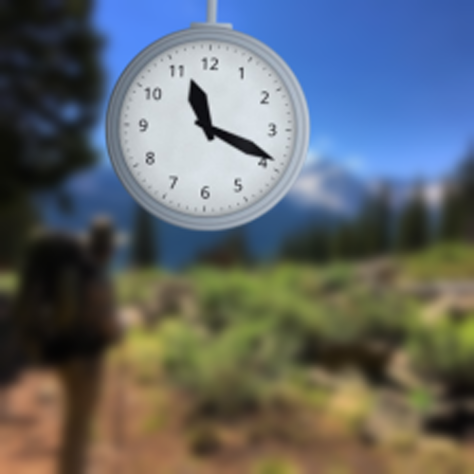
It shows h=11 m=19
